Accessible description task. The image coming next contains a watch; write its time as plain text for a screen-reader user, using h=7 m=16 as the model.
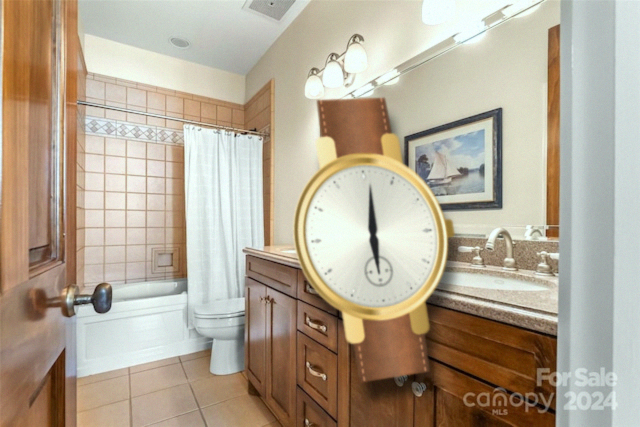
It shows h=6 m=1
